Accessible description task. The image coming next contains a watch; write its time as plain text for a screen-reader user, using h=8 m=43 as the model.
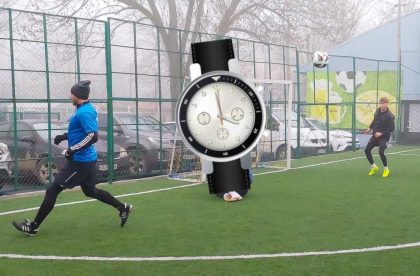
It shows h=3 m=59
